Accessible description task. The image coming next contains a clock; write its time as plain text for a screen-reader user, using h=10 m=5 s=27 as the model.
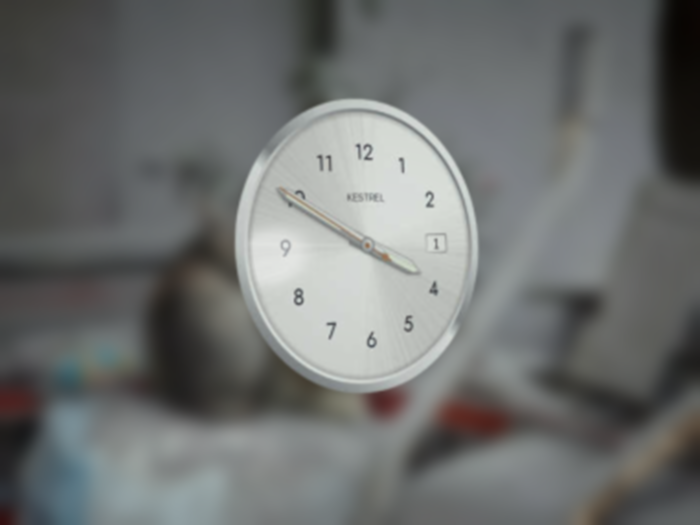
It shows h=3 m=49 s=50
